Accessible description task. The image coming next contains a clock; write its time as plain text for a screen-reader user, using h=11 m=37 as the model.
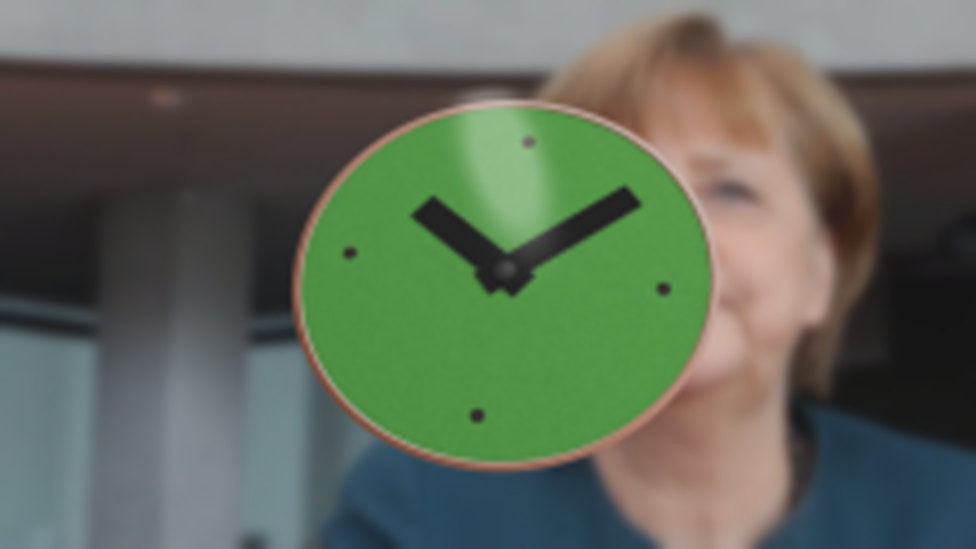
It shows h=10 m=8
